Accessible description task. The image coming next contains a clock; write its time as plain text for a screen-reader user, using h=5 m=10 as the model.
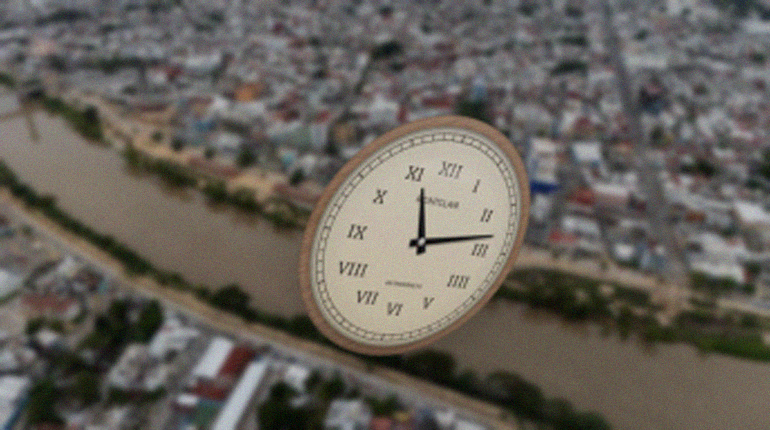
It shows h=11 m=13
